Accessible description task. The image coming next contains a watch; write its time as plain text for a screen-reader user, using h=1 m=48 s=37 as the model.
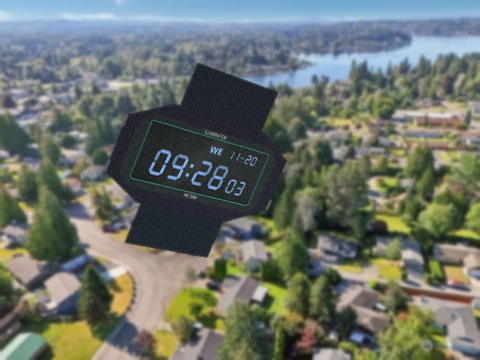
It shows h=9 m=28 s=3
